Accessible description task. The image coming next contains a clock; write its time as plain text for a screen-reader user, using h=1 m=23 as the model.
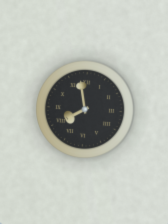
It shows h=7 m=58
